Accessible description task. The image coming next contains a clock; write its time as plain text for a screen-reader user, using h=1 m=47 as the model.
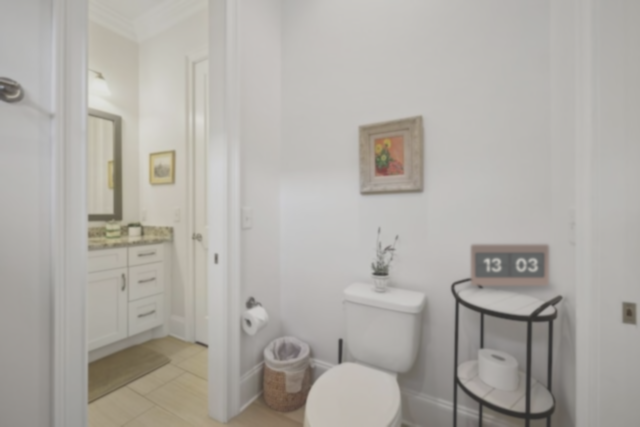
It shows h=13 m=3
